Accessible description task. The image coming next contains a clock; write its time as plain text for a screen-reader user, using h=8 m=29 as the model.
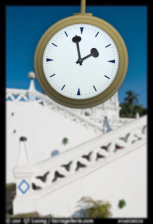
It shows h=1 m=58
